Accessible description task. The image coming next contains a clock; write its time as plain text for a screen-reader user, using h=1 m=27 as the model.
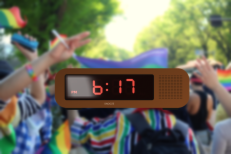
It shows h=6 m=17
